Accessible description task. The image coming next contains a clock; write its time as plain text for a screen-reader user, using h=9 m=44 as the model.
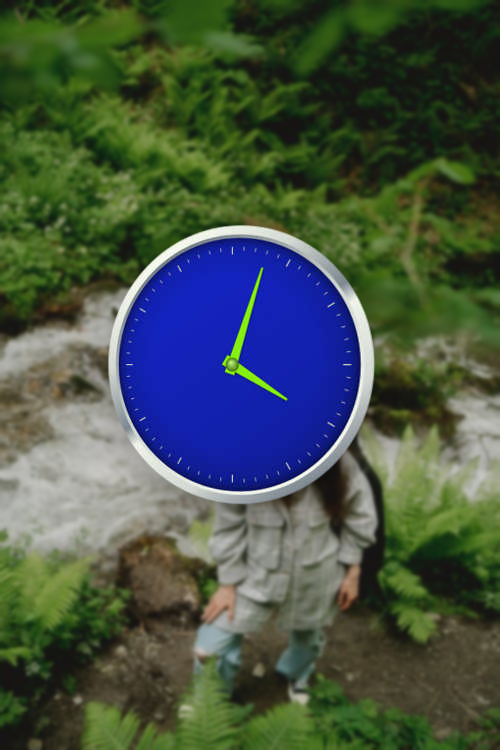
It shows h=4 m=3
